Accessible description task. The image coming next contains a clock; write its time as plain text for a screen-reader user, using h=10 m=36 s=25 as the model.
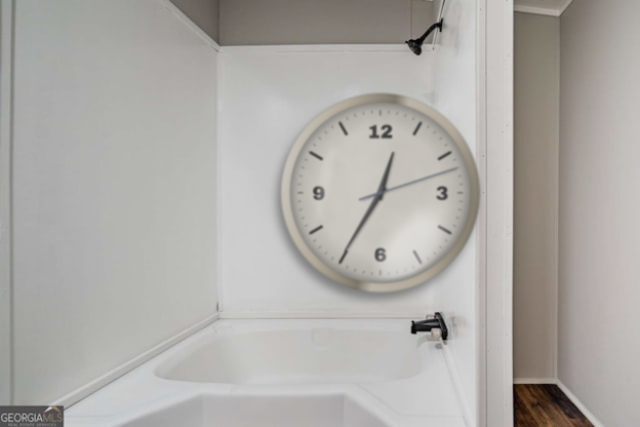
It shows h=12 m=35 s=12
